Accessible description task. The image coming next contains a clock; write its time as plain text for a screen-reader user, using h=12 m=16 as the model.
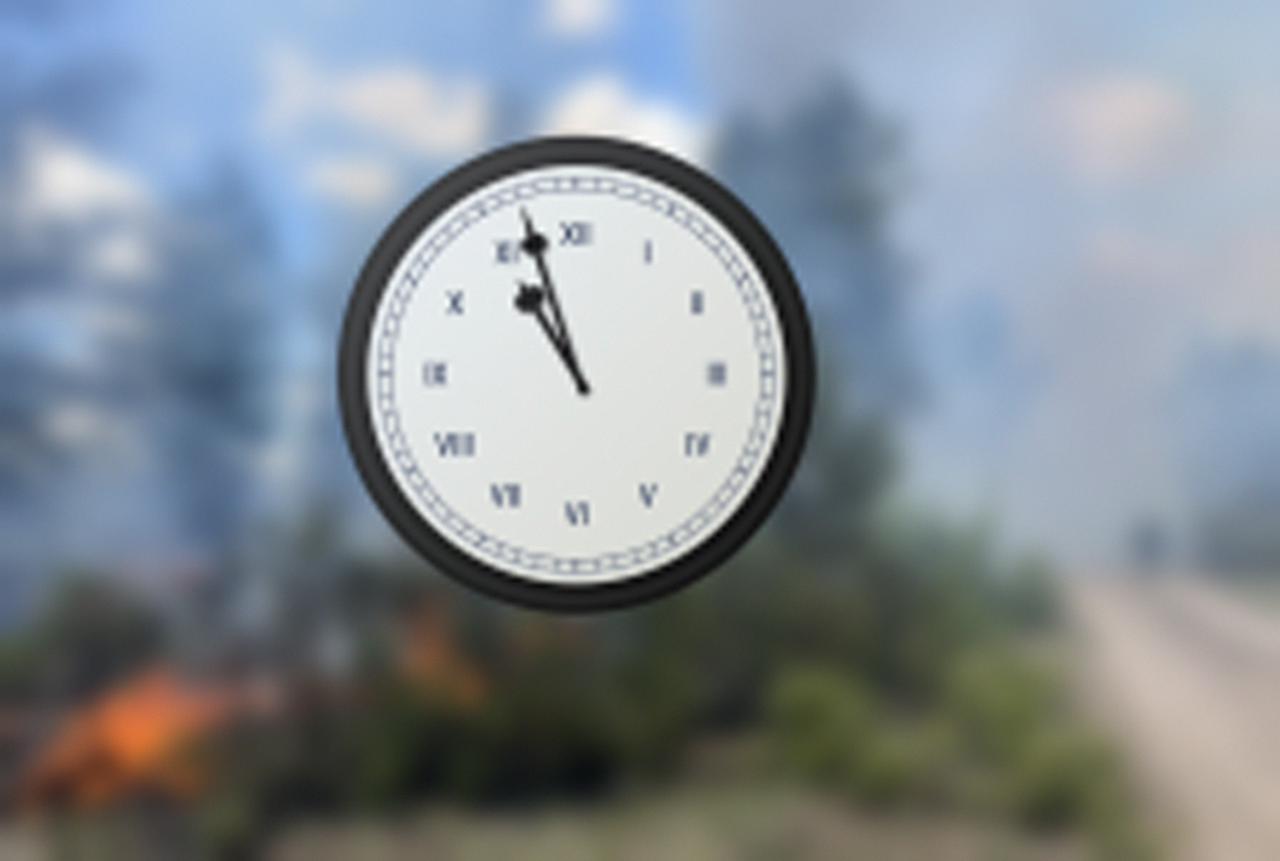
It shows h=10 m=57
